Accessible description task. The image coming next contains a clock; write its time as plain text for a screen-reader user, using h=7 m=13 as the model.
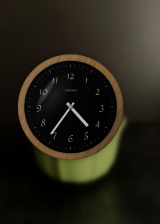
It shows h=4 m=36
